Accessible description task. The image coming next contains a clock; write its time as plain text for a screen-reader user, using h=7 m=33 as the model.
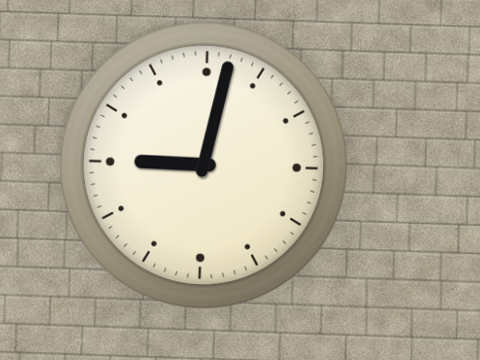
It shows h=9 m=2
